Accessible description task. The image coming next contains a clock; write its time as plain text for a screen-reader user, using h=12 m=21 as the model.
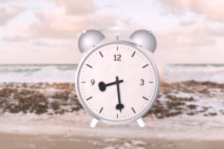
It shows h=8 m=29
